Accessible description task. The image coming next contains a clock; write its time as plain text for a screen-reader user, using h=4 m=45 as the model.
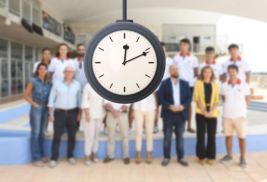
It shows h=12 m=11
